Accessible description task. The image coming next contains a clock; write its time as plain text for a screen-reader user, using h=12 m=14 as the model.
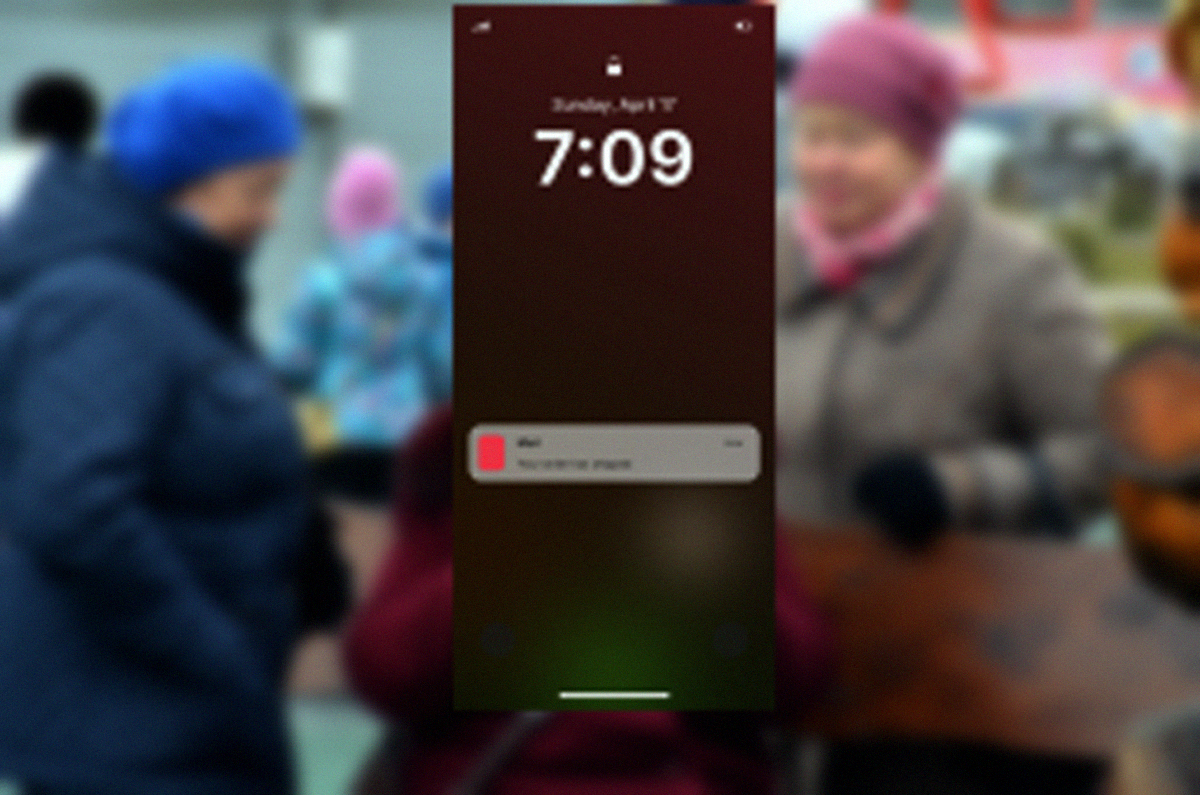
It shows h=7 m=9
